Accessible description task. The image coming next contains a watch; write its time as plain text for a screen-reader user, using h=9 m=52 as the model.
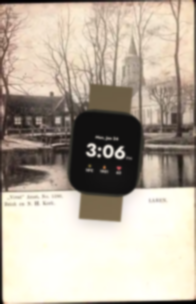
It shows h=3 m=6
